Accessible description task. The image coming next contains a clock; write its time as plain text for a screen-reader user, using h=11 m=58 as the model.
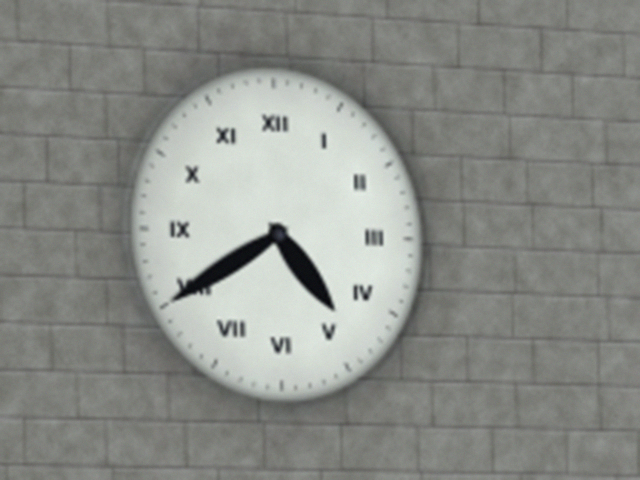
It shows h=4 m=40
